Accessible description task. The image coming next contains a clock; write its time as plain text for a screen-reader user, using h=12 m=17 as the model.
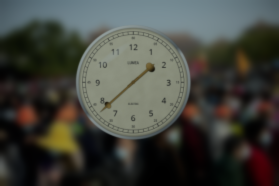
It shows h=1 m=38
